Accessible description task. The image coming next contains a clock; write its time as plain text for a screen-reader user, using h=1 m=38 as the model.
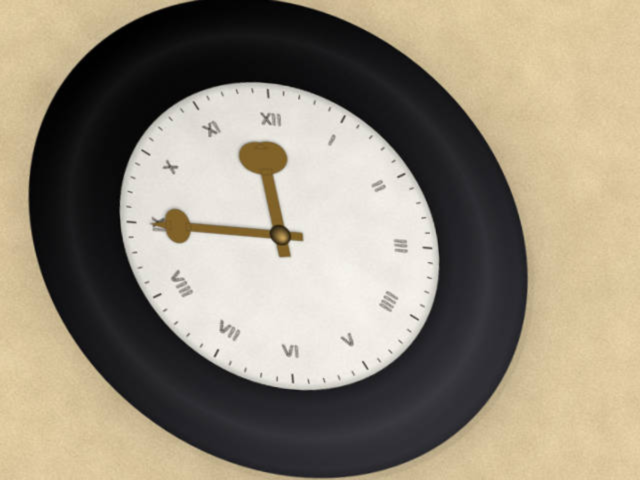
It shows h=11 m=45
